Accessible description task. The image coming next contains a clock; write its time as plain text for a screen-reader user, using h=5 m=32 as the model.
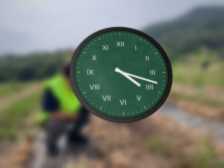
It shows h=4 m=18
